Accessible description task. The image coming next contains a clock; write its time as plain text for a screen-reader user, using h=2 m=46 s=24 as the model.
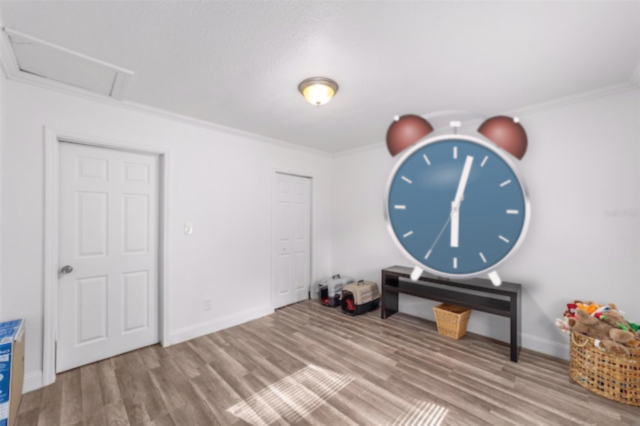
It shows h=6 m=2 s=35
